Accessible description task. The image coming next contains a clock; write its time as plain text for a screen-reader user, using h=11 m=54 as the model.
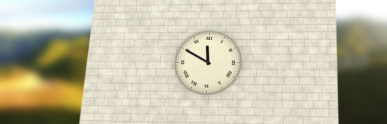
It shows h=11 m=50
